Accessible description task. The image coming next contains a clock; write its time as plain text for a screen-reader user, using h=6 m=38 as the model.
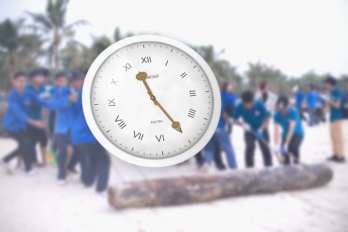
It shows h=11 m=25
